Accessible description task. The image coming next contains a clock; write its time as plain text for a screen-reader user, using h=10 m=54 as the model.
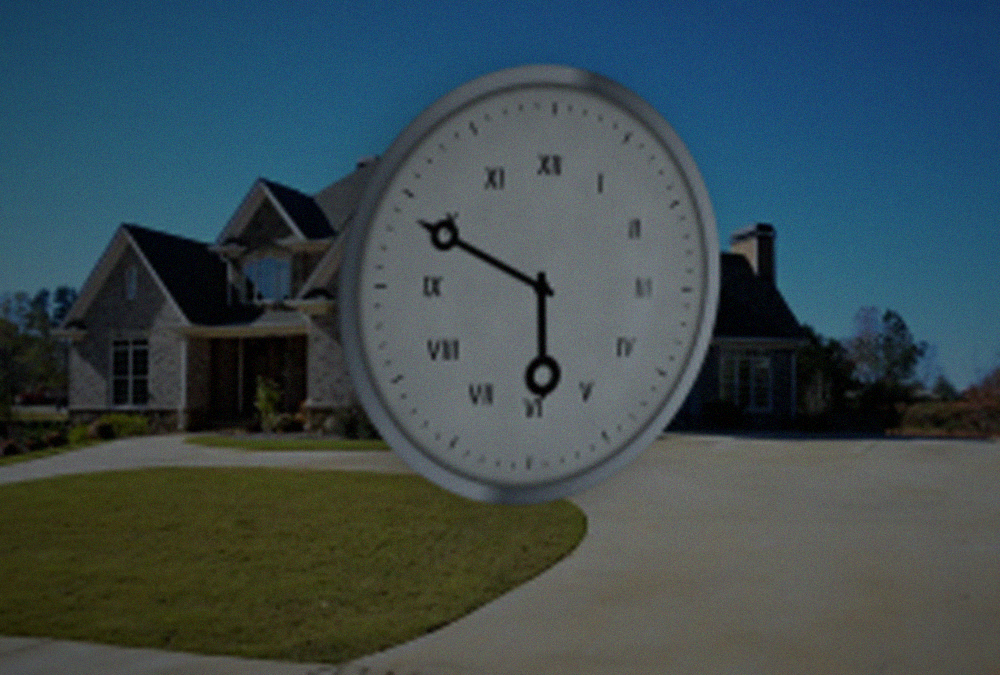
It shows h=5 m=49
